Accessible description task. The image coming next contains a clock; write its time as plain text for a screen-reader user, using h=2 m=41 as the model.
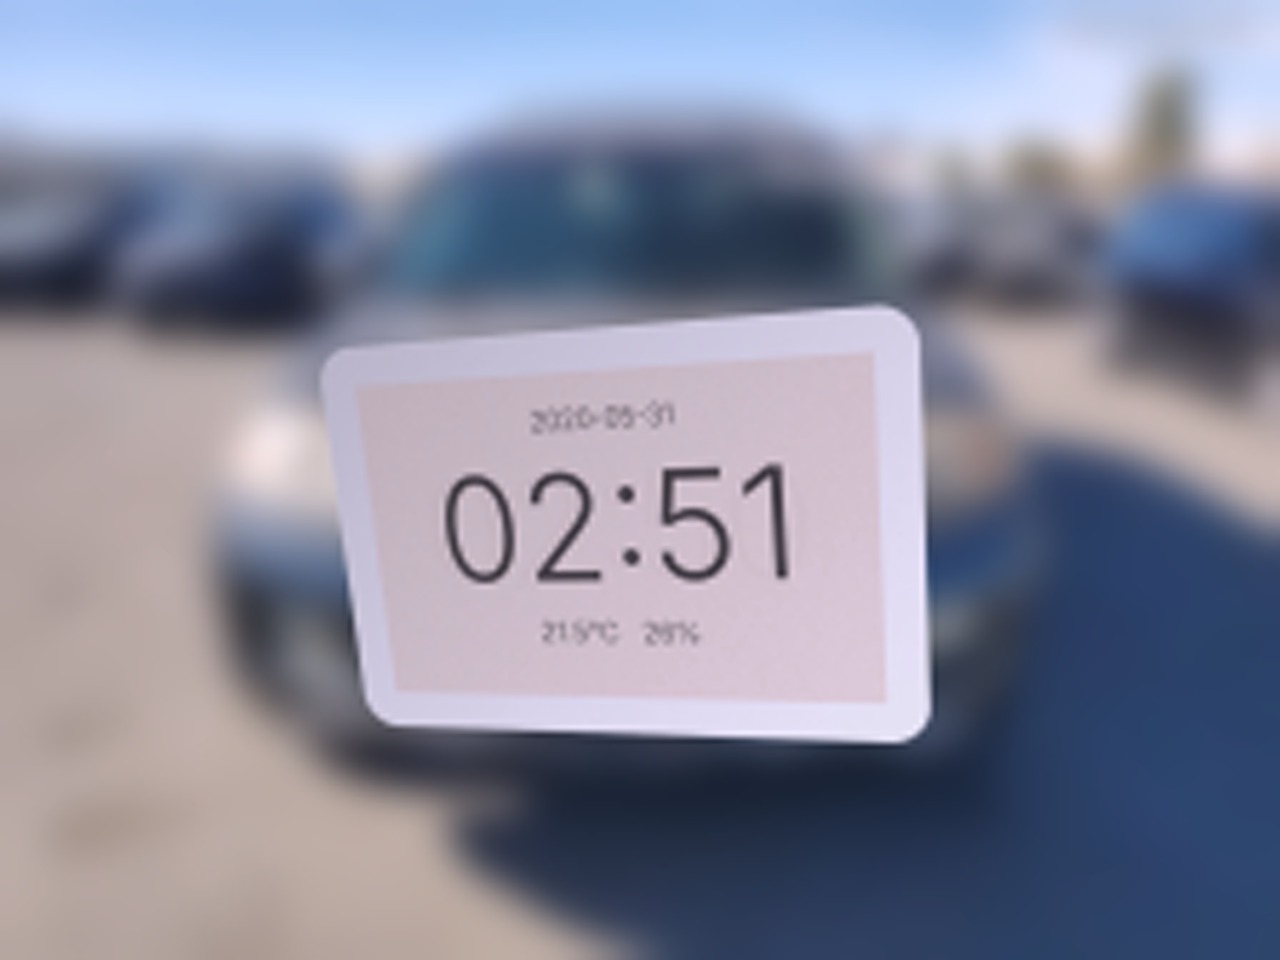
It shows h=2 m=51
